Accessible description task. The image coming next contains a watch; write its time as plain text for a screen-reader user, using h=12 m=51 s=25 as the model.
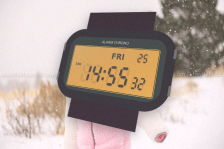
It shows h=14 m=55 s=32
